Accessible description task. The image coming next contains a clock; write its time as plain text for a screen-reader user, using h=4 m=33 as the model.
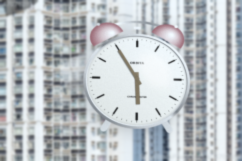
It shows h=5 m=55
